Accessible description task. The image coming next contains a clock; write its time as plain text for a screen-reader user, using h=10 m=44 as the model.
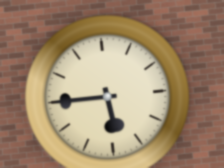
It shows h=5 m=45
